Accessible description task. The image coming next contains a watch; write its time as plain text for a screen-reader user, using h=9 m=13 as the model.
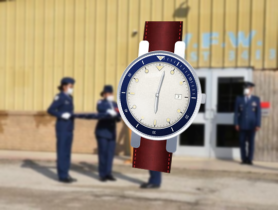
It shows h=6 m=2
